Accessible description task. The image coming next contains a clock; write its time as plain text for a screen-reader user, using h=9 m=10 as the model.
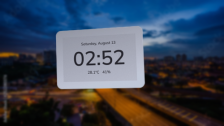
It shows h=2 m=52
